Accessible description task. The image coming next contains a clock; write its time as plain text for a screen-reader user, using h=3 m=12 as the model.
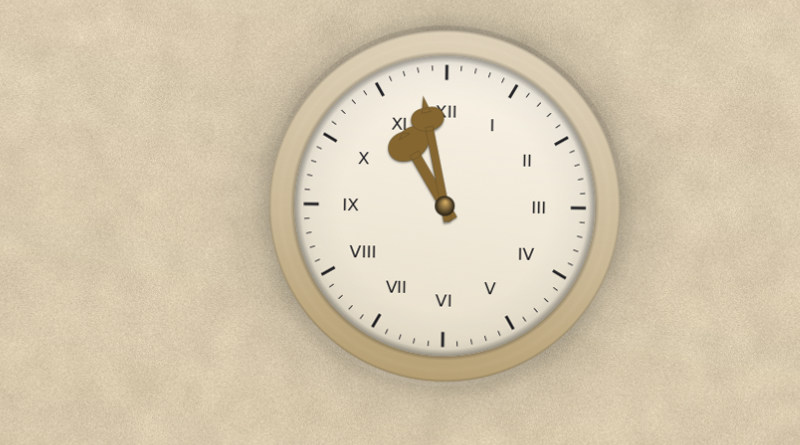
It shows h=10 m=58
